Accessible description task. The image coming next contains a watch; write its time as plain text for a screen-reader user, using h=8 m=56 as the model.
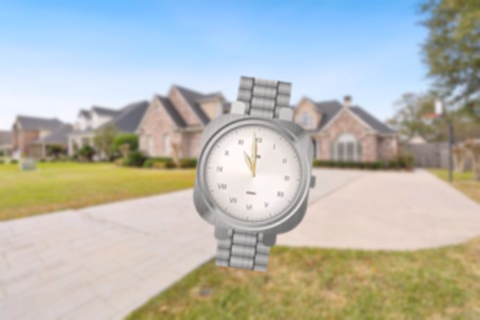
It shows h=10 m=59
